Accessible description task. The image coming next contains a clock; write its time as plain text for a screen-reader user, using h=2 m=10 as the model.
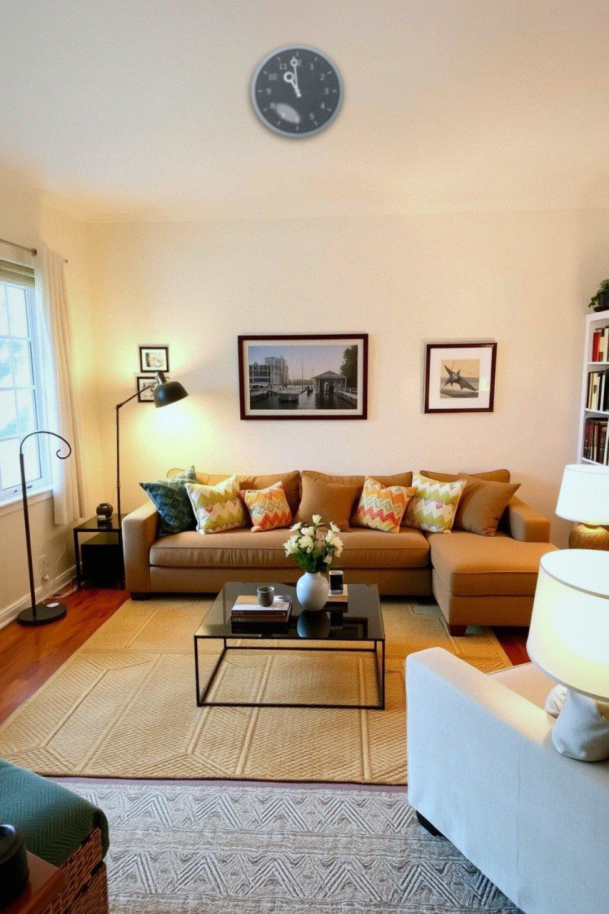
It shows h=10 m=59
